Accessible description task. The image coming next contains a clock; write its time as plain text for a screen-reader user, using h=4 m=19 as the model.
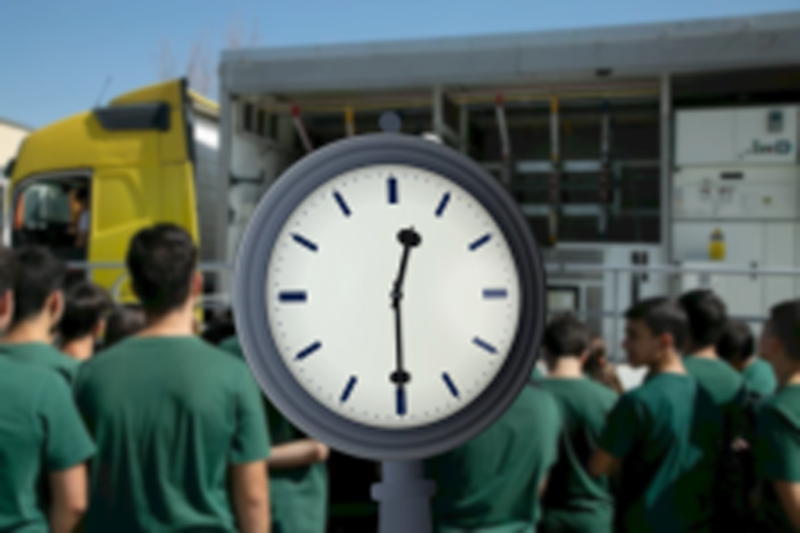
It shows h=12 m=30
